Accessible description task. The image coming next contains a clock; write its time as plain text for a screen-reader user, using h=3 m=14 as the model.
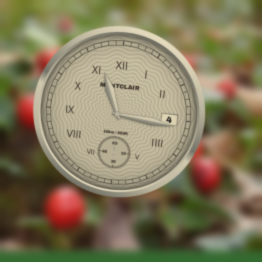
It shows h=11 m=16
